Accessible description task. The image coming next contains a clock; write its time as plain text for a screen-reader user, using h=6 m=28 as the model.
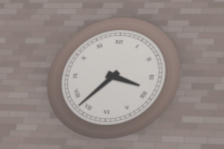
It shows h=3 m=37
